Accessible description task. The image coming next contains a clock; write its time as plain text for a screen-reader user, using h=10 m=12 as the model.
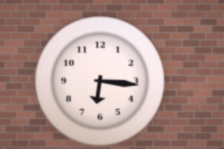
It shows h=6 m=16
